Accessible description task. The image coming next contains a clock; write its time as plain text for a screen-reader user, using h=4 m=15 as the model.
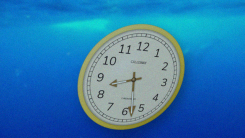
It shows h=8 m=28
